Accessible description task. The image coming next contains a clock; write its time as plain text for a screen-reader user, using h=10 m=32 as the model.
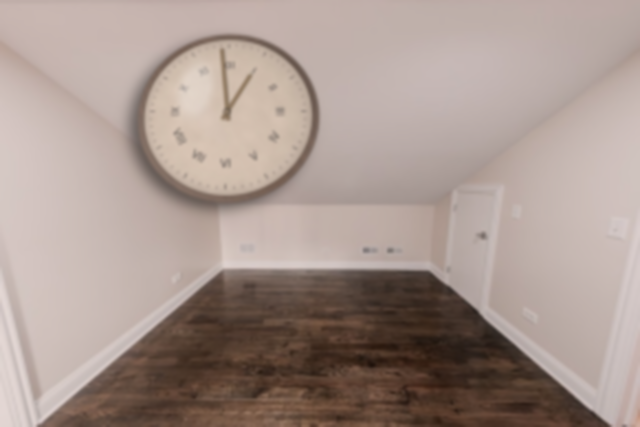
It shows h=12 m=59
